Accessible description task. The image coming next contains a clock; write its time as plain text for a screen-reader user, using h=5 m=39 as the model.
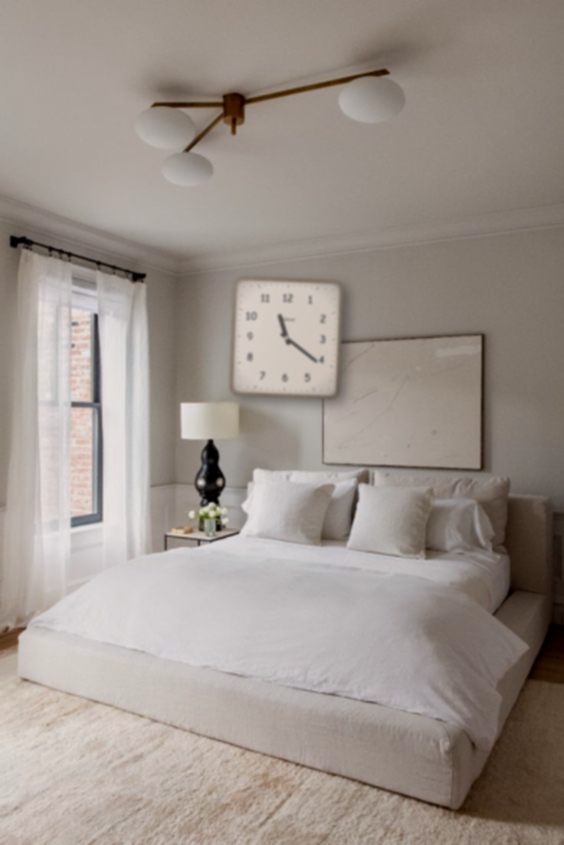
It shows h=11 m=21
